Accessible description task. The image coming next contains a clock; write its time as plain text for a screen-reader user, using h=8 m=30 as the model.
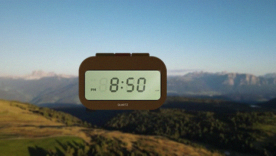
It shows h=8 m=50
